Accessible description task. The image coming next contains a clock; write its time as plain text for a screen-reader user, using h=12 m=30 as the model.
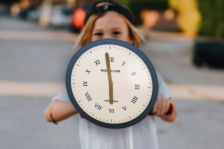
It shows h=5 m=59
